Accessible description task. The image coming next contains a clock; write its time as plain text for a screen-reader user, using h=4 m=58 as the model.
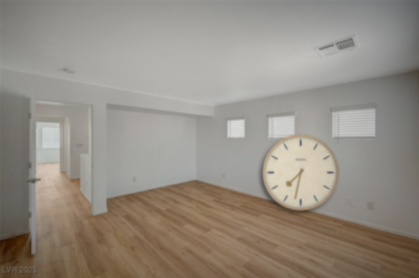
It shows h=7 m=32
